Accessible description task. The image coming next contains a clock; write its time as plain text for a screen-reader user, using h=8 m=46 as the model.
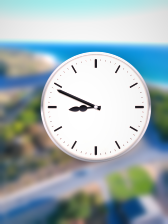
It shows h=8 m=49
